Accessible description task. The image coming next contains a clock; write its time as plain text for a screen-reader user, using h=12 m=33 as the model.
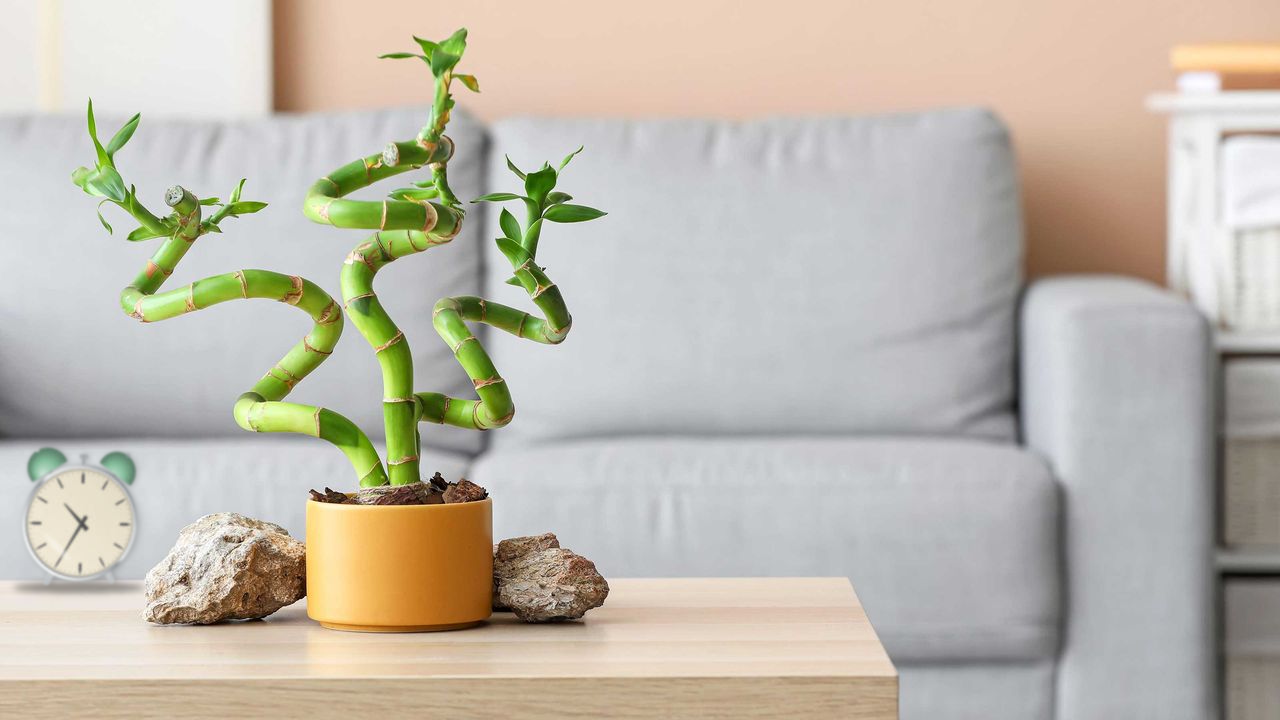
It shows h=10 m=35
